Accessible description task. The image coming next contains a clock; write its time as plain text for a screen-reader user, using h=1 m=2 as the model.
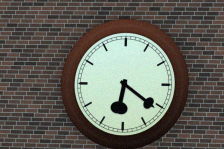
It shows h=6 m=21
